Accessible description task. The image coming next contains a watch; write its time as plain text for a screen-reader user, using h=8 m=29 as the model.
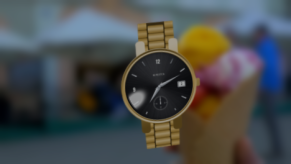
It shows h=7 m=11
